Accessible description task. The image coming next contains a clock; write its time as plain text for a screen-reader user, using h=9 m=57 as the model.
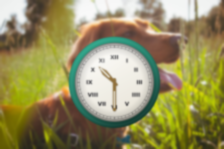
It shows h=10 m=30
